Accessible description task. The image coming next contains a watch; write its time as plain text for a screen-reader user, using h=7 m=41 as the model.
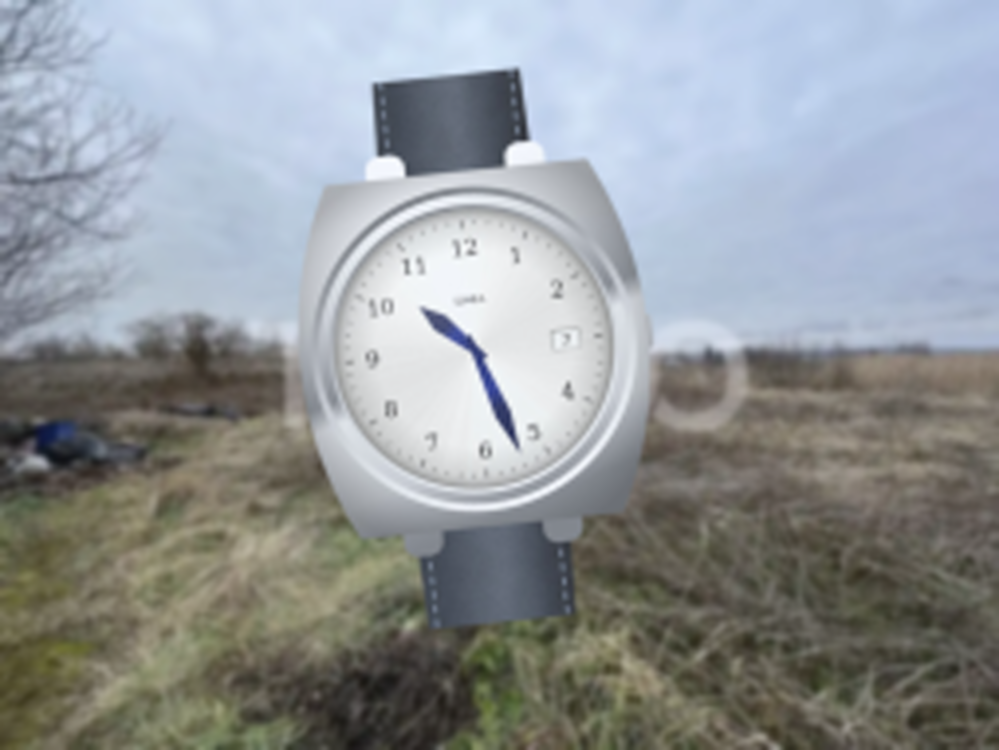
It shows h=10 m=27
